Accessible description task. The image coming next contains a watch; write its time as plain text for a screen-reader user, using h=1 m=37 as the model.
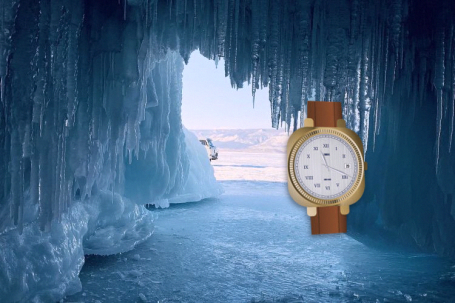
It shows h=11 m=19
